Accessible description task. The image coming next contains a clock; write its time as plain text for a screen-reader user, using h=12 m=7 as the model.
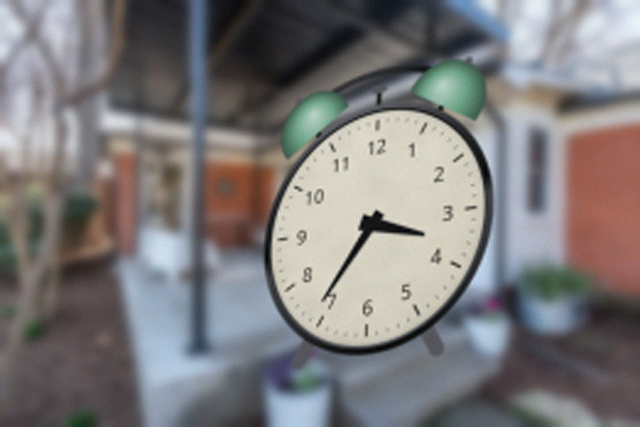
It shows h=3 m=36
